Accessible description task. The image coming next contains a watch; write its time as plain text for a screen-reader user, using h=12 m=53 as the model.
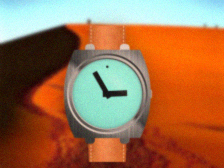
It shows h=2 m=55
